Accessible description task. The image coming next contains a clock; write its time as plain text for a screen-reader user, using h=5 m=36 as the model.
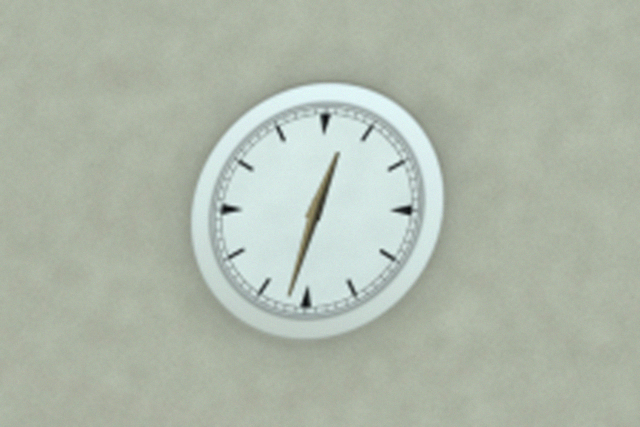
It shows h=12 m=32
